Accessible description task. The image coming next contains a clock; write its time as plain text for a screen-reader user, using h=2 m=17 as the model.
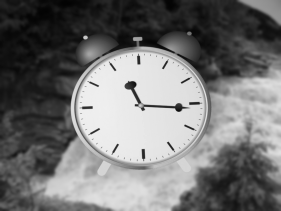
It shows h=11 m=16
